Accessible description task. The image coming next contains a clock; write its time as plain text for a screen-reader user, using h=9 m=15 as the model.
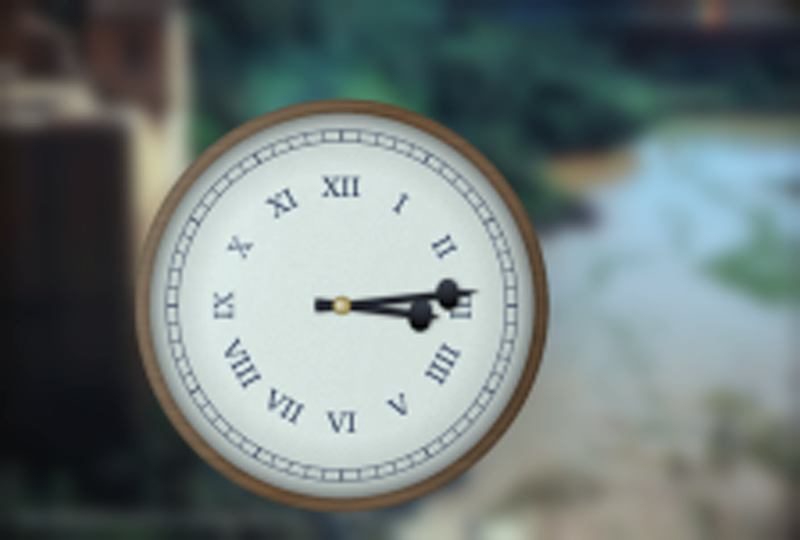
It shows h=3 m=14
